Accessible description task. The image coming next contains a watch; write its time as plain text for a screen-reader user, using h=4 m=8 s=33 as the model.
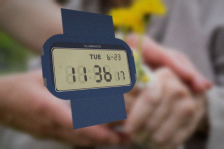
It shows h=11 m=36 s=17
